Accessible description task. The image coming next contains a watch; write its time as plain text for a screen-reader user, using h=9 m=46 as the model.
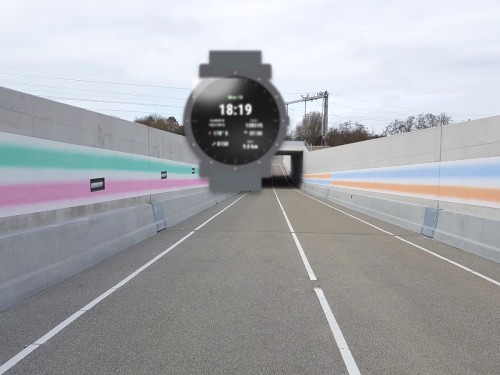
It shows h=18 m=19
